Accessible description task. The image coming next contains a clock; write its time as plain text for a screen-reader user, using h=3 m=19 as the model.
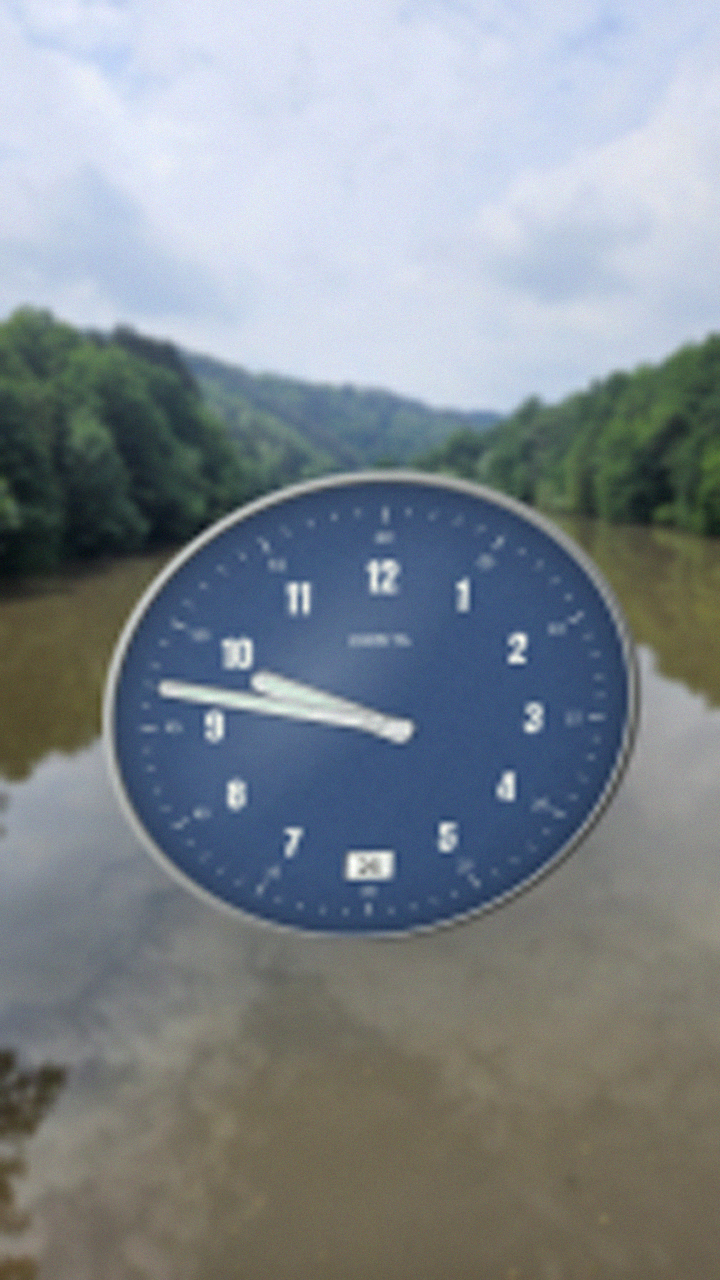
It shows h=9 m=47
